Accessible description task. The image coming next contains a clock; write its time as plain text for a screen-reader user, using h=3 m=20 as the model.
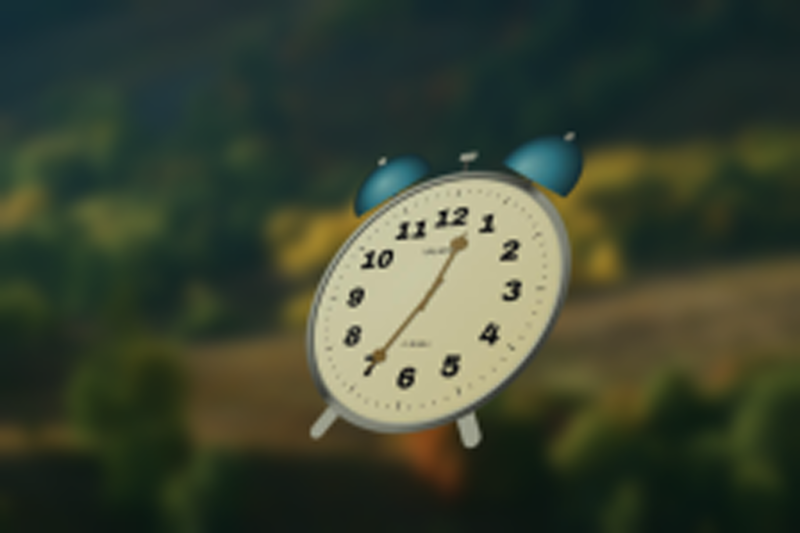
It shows h=12 m=35
